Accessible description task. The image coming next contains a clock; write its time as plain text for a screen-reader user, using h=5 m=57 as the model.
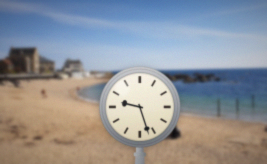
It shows h=9 m=27
